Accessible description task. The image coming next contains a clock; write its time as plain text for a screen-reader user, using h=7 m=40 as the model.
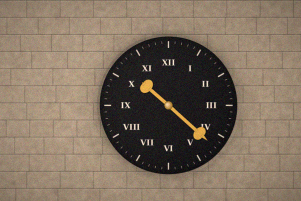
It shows h=10 m=22
